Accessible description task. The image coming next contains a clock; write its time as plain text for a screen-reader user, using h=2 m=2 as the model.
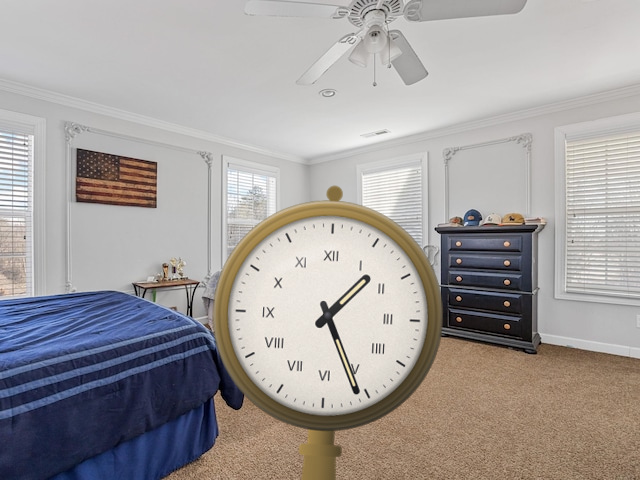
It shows h=1 m=26
